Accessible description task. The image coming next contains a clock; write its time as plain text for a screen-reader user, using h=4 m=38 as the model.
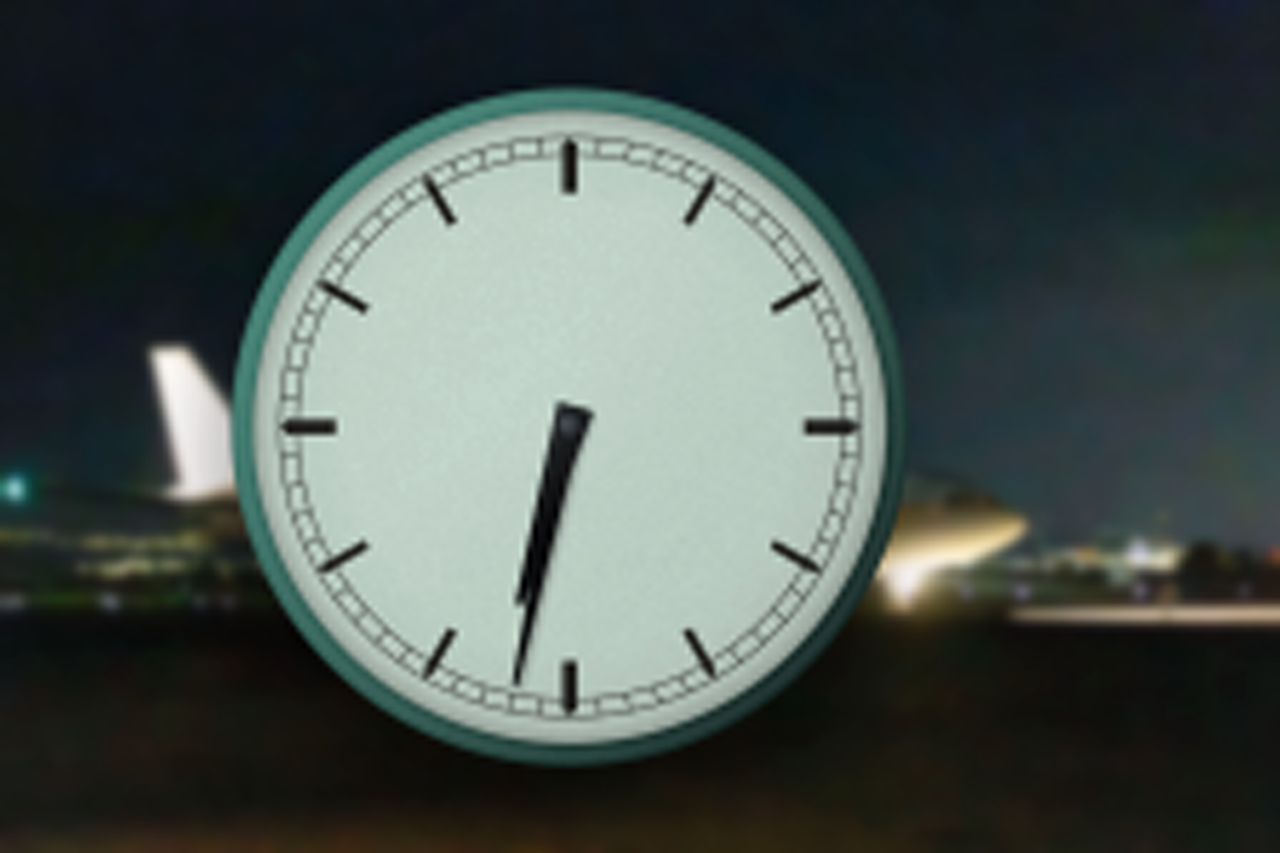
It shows h=6 m=32
